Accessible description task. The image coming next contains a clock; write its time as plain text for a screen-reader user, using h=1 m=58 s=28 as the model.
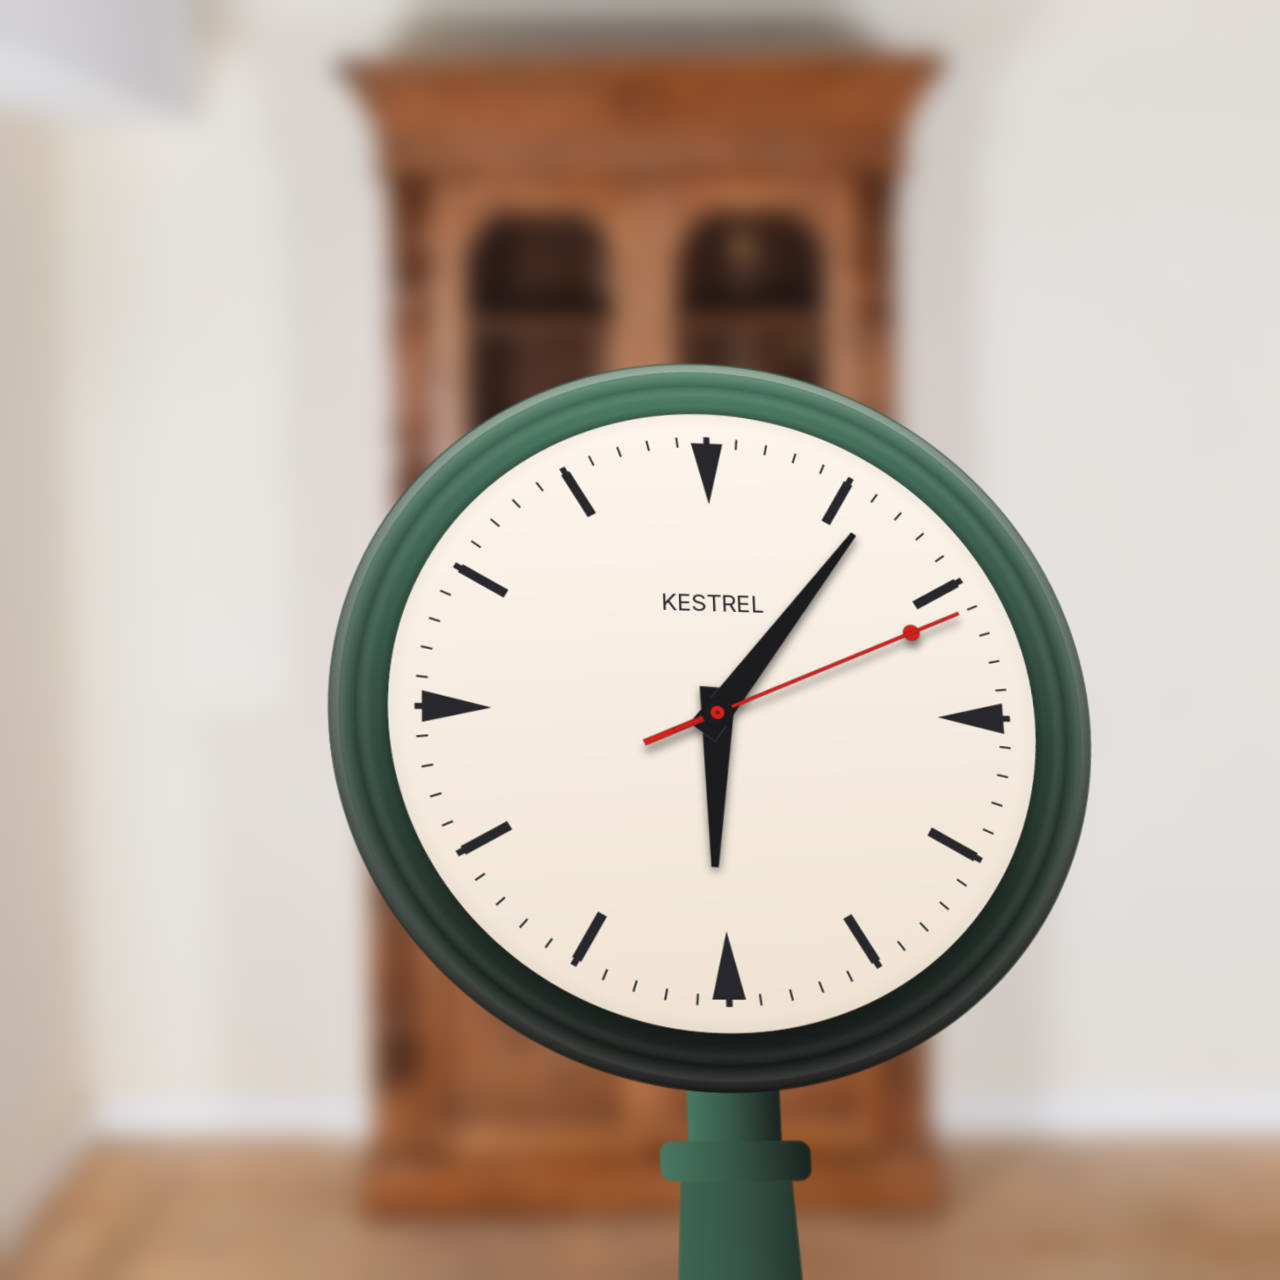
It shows h=6 m=6 s=11
